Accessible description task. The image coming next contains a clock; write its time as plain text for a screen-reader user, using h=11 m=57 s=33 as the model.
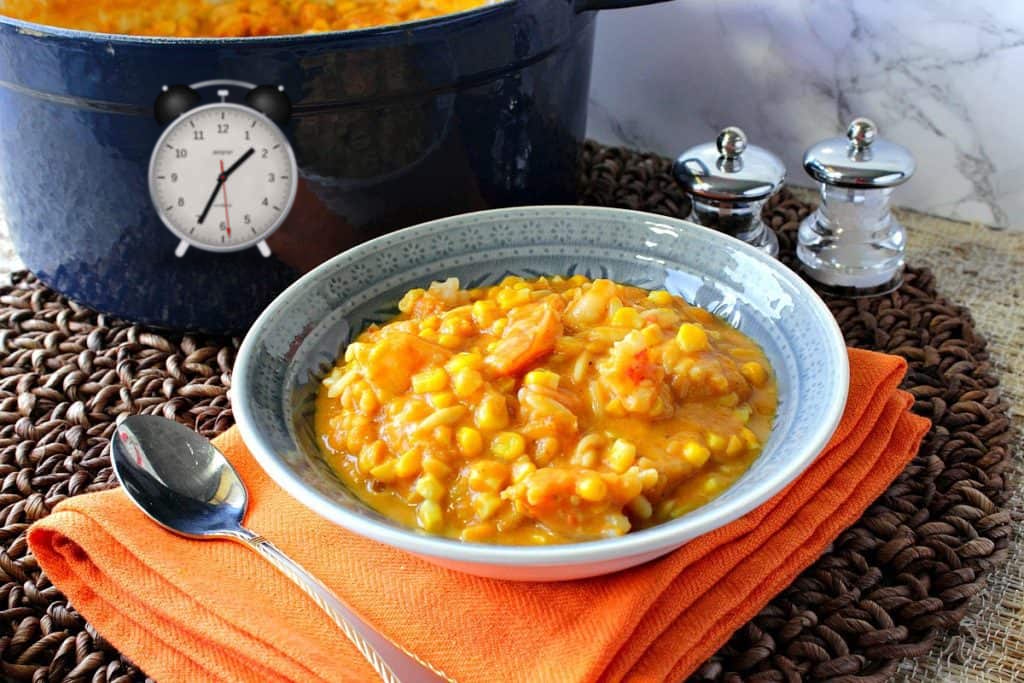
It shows h=1 m=34 s=29
